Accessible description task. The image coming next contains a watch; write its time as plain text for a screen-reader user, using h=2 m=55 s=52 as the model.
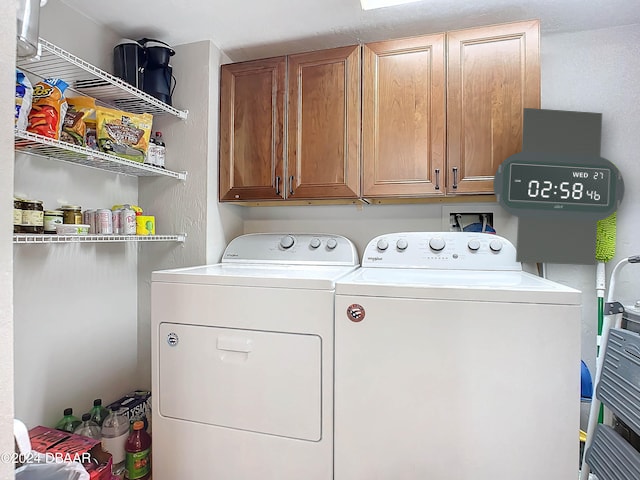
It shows h=2 m=58 s=46
